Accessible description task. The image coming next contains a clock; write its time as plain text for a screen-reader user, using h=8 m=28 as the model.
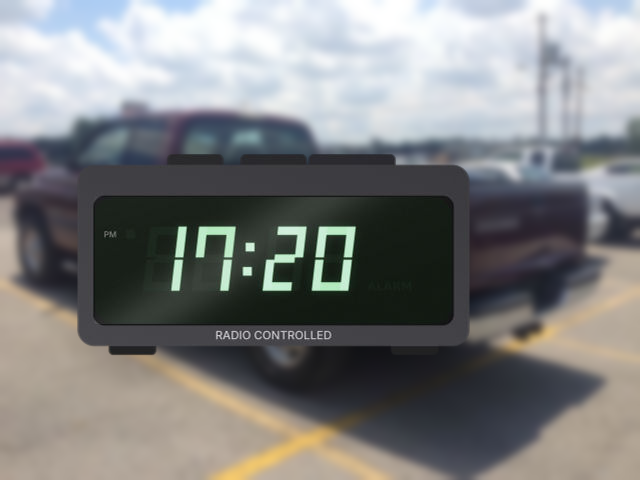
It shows h=17 m=20
